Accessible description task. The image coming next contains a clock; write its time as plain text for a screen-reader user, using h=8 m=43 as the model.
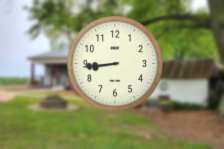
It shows h=8 m=44
